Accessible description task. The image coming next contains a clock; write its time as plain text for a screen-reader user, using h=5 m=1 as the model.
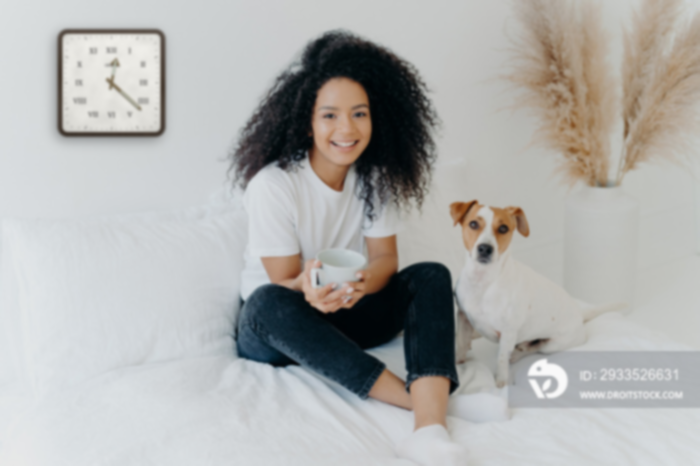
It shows h=12 m=22
